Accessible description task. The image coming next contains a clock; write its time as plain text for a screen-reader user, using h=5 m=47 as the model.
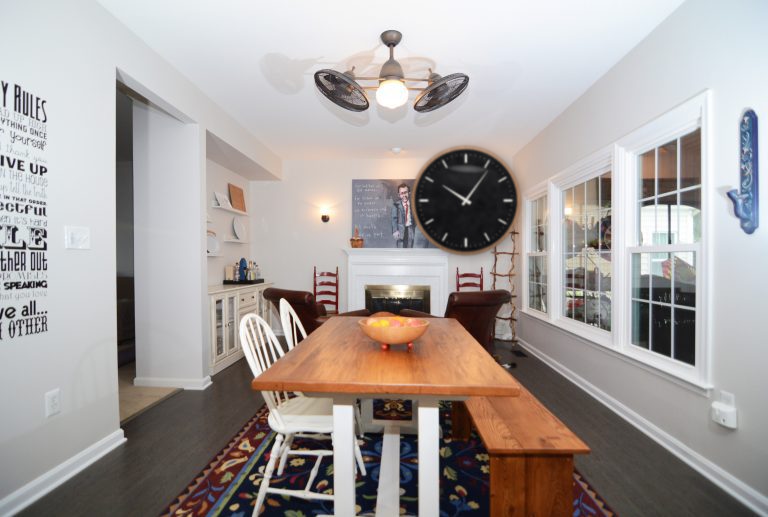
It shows h=10 m=6
